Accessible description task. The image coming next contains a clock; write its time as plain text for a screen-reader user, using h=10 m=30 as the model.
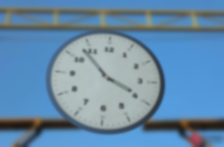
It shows h=3 m=53
